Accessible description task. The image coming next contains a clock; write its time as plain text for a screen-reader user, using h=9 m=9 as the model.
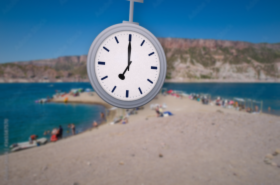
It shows h=7 m=0
